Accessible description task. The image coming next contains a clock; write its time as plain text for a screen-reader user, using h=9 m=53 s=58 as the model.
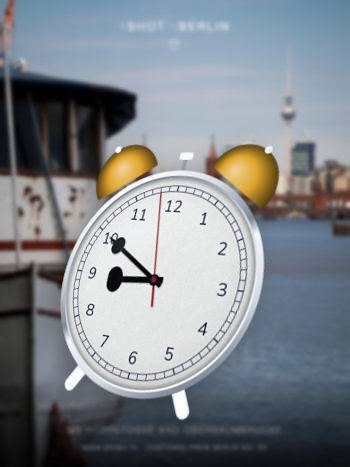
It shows h=8 m=49 s=58
